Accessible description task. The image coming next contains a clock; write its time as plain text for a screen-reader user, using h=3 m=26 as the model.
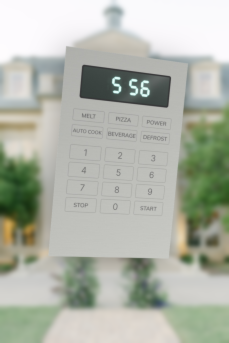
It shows h=5 m=56
